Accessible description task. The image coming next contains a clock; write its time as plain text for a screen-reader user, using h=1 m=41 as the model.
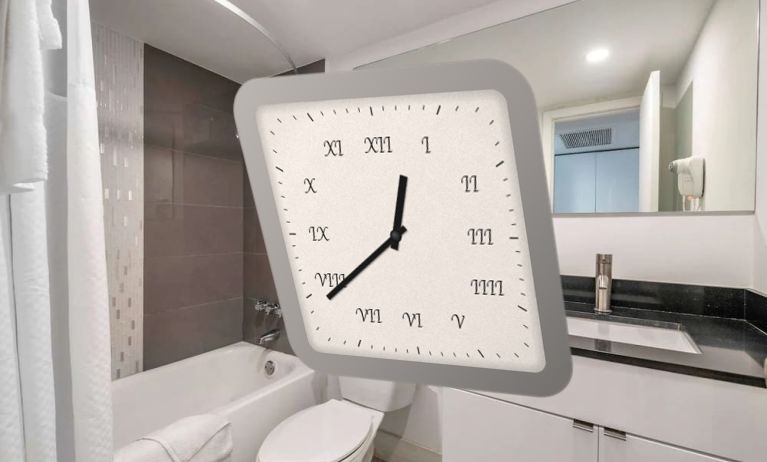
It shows h=12 m=39
